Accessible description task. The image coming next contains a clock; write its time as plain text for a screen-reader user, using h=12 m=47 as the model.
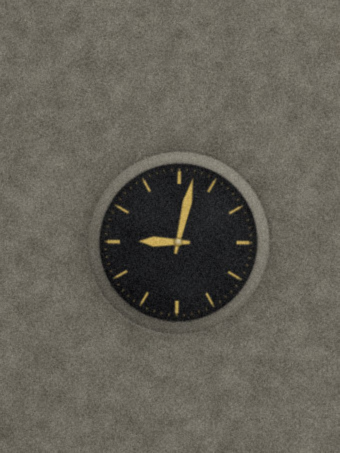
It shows h=9 m=2
